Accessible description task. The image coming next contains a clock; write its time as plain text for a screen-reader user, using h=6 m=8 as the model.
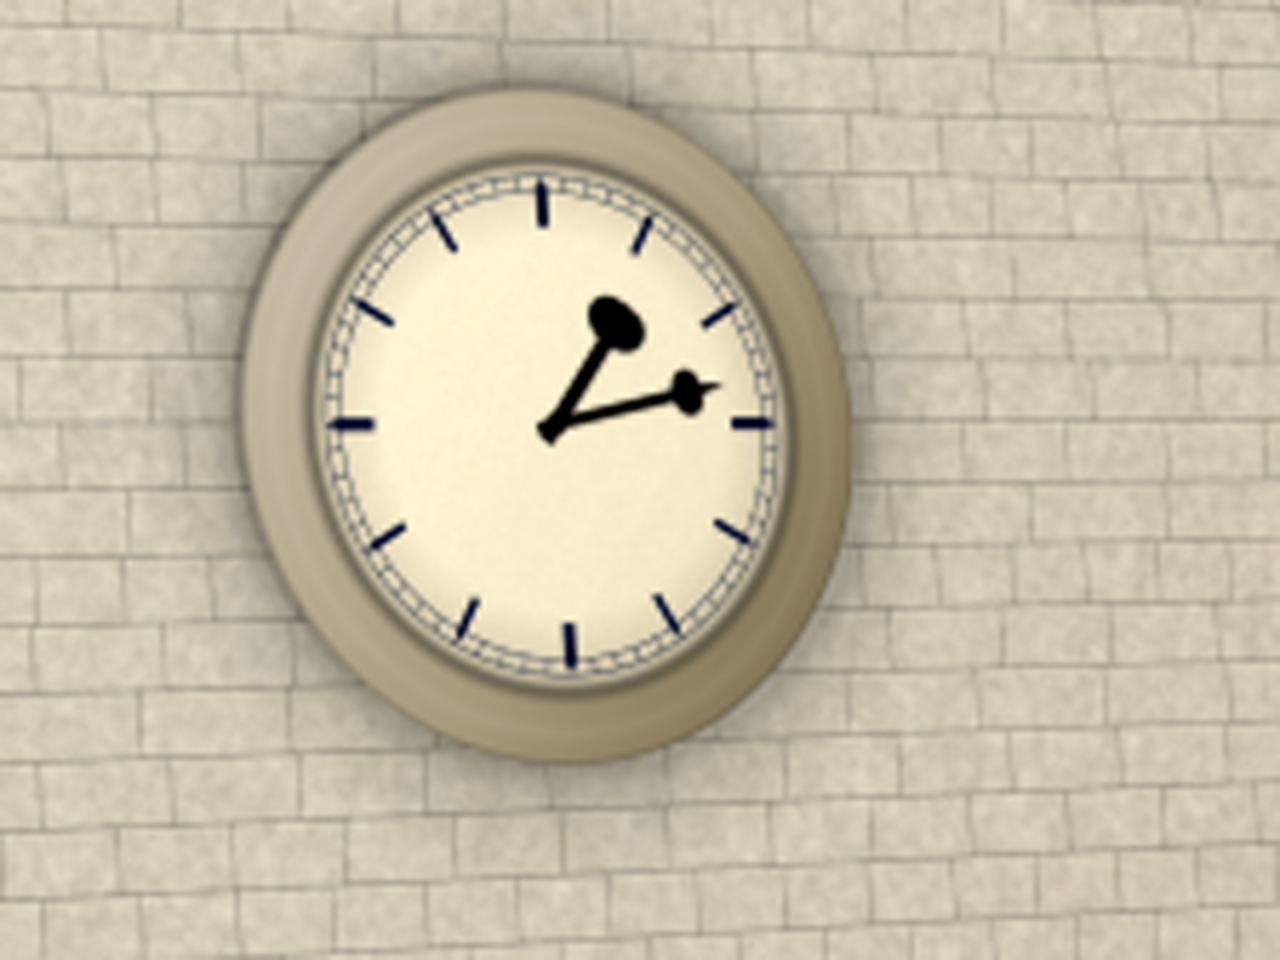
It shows h=1 m=13
